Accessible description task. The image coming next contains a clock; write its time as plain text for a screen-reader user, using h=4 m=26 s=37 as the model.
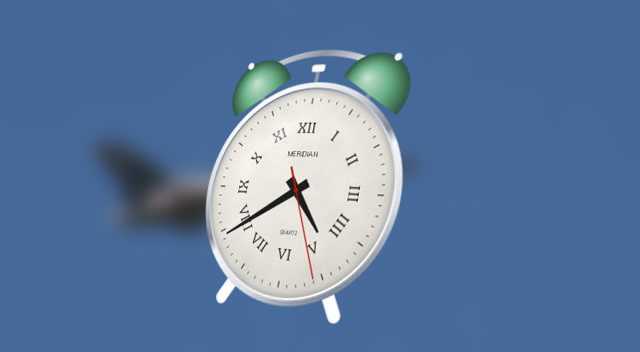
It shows h=4 m=39 s=26
